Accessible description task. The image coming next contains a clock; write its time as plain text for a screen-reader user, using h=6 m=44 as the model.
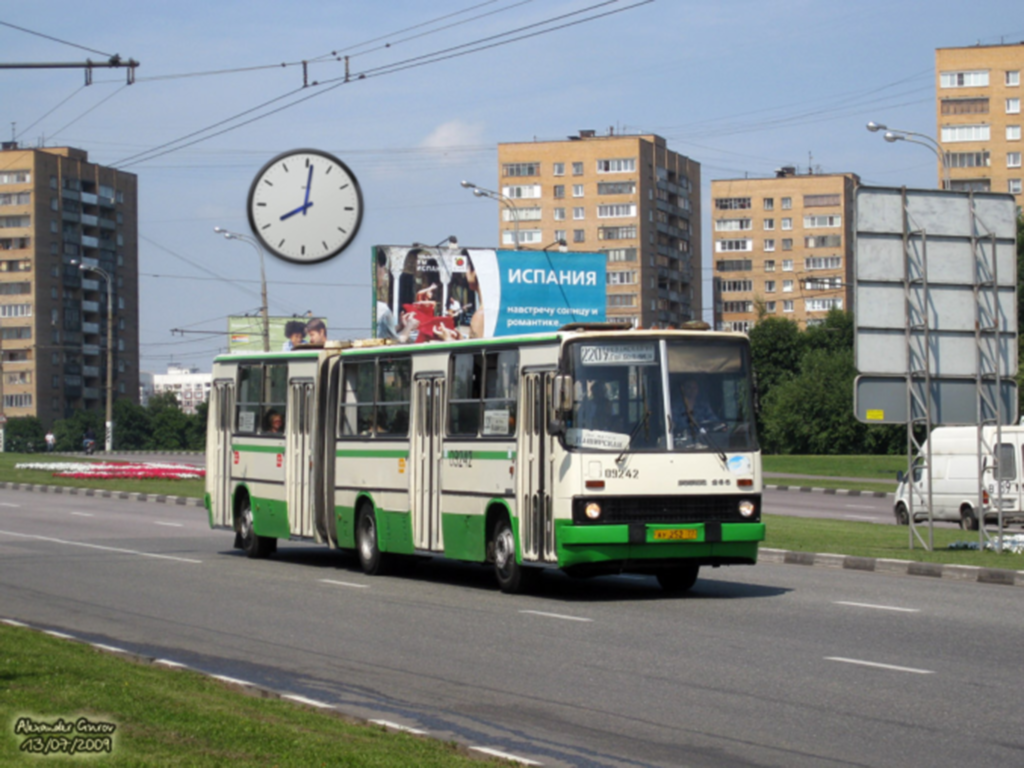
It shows h=8 m=1
